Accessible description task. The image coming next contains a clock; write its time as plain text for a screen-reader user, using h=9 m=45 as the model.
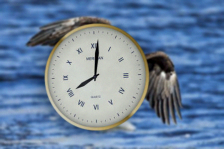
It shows h=8 m=1
